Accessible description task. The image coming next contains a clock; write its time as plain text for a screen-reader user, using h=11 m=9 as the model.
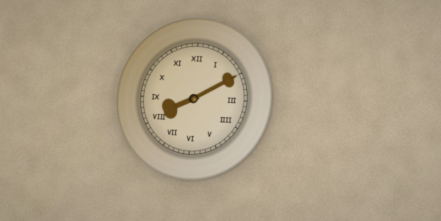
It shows h=8 m=10
